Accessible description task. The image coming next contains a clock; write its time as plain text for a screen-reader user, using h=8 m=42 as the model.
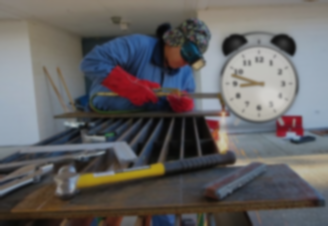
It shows h=8 m=48
